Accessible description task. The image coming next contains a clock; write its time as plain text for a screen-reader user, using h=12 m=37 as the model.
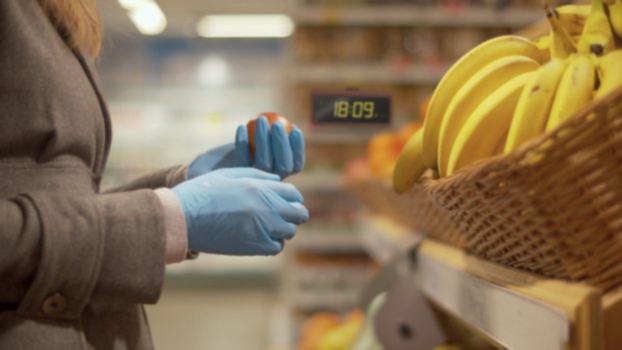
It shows h=18 m=9
